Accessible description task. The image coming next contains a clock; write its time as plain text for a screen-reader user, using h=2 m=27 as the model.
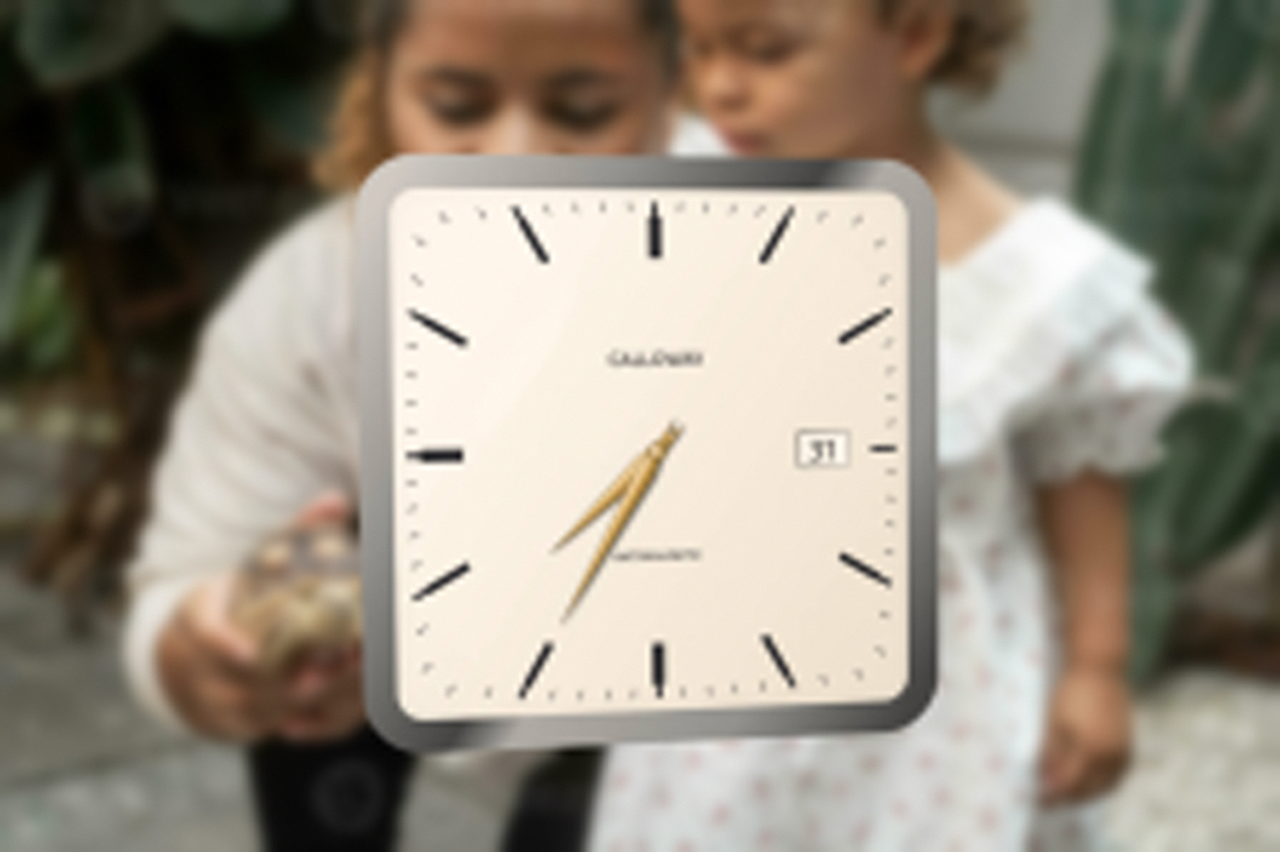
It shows h=7 m=35
